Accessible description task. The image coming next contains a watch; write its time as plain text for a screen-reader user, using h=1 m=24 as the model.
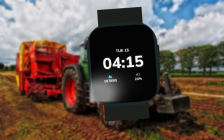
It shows h=4 m=15
